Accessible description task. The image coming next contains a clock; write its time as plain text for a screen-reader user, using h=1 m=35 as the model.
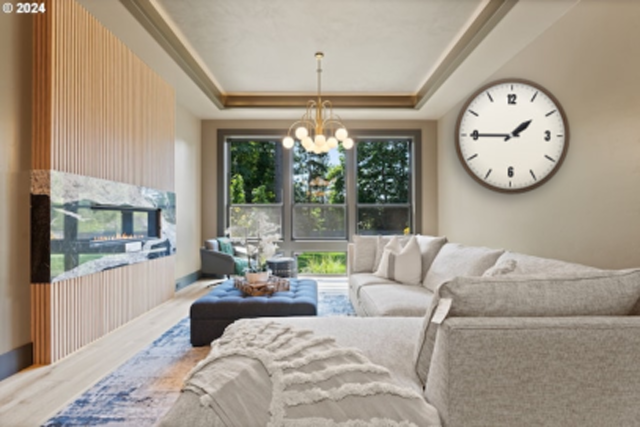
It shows h=1 m=45
